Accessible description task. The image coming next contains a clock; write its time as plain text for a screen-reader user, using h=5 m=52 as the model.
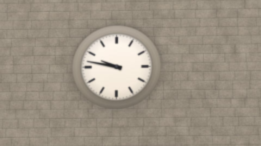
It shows h=9 m=47
